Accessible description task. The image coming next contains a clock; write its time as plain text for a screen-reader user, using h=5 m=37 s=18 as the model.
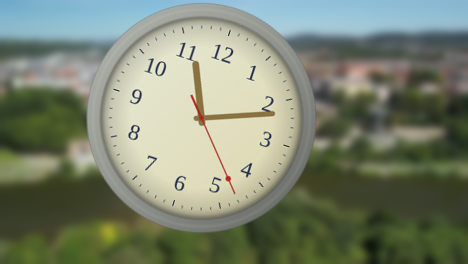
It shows h=11 m=11 s=23
